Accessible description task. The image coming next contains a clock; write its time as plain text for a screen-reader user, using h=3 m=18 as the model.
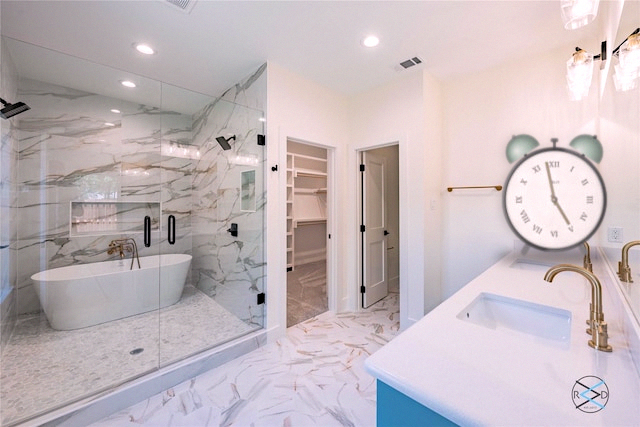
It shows h=4 m=58
